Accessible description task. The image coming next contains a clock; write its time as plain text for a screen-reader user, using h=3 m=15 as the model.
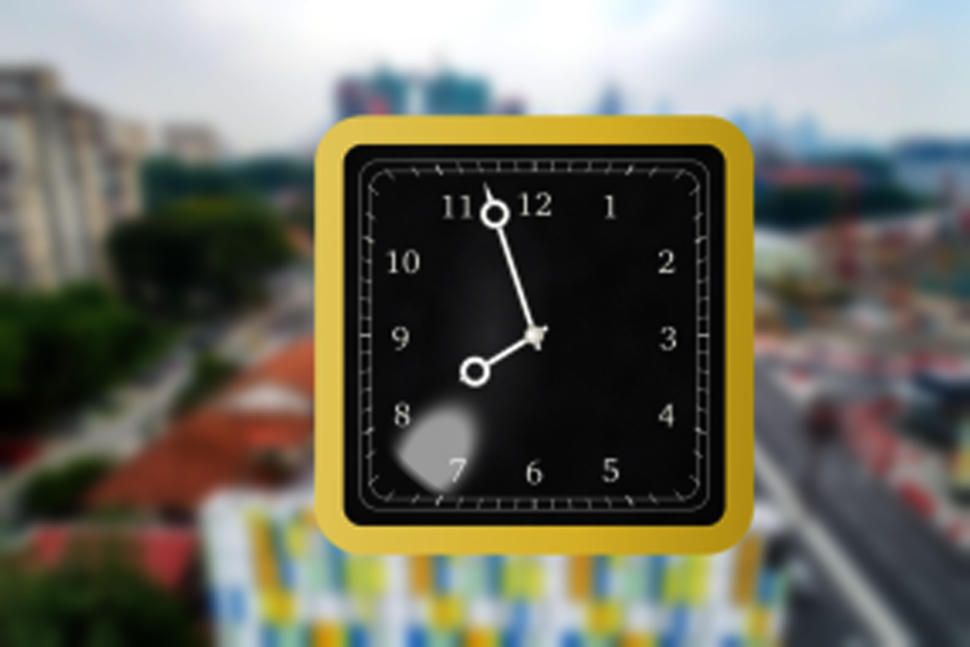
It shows h=7 m=57
